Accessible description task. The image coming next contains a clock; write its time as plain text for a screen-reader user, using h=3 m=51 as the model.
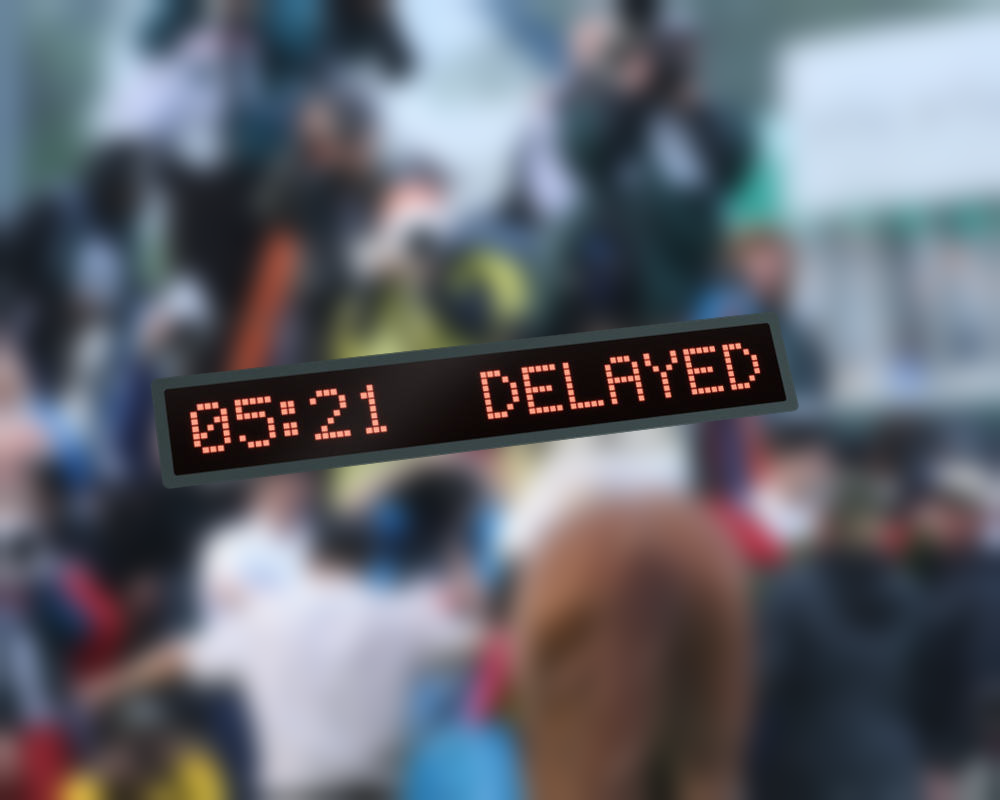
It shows h=5 m=21
